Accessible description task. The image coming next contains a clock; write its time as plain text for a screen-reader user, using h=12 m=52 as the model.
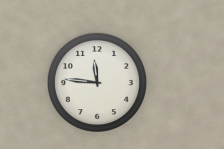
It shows h=11 m=46
